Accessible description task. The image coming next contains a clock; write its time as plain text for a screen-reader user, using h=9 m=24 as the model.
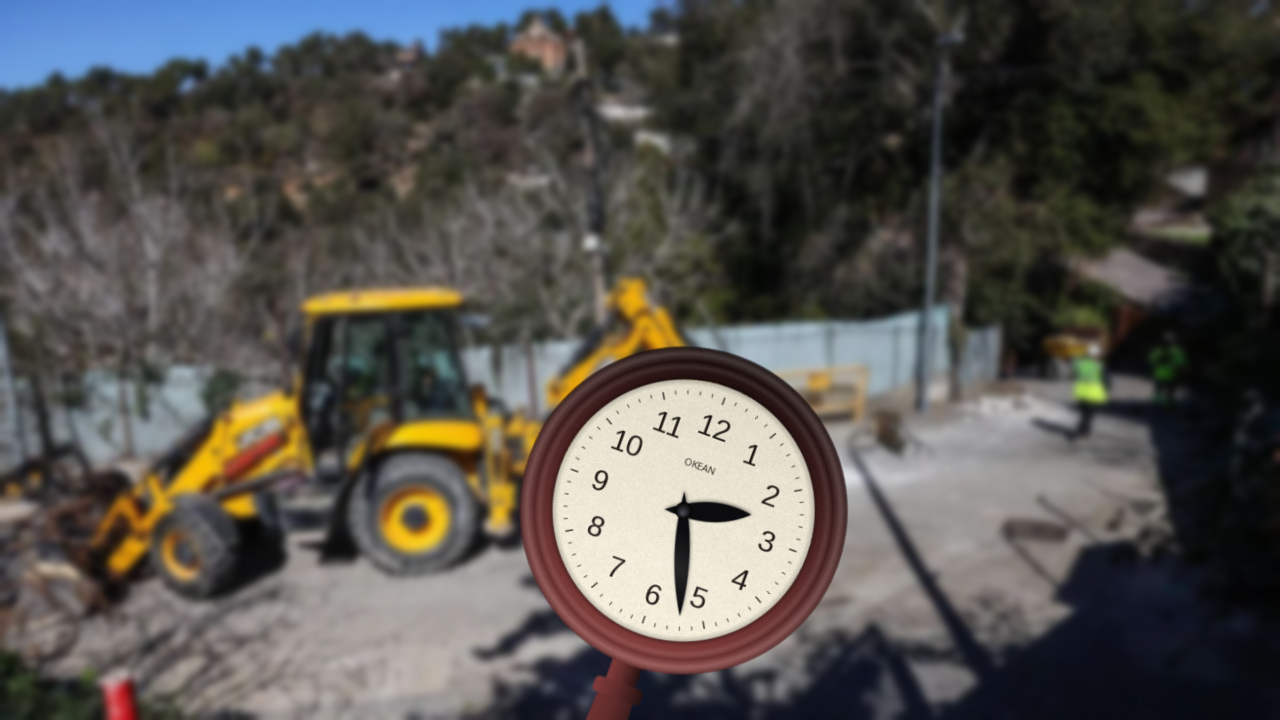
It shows h=2 m=27
